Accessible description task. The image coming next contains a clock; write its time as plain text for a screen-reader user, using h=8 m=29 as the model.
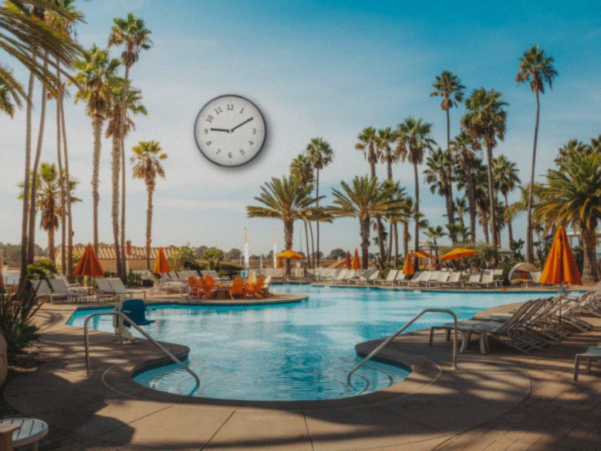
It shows h=9 m=10
